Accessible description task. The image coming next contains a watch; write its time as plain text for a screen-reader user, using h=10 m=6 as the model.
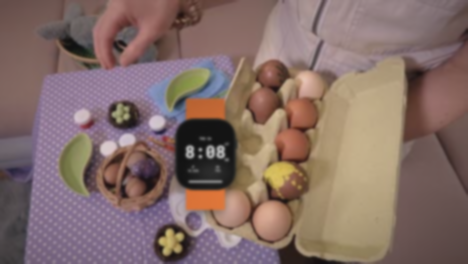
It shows h=8 m=8
